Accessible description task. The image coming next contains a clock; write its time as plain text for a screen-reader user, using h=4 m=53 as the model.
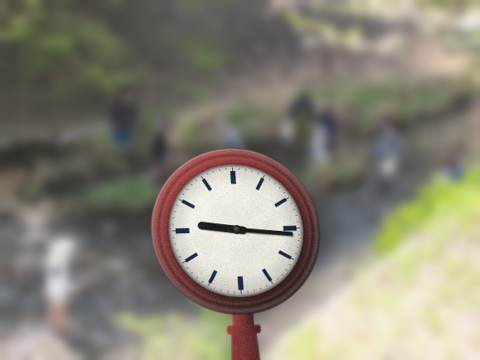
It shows h=9 m=16
